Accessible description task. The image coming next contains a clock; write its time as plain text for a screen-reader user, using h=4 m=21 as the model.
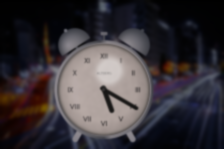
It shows h=5 m=20
